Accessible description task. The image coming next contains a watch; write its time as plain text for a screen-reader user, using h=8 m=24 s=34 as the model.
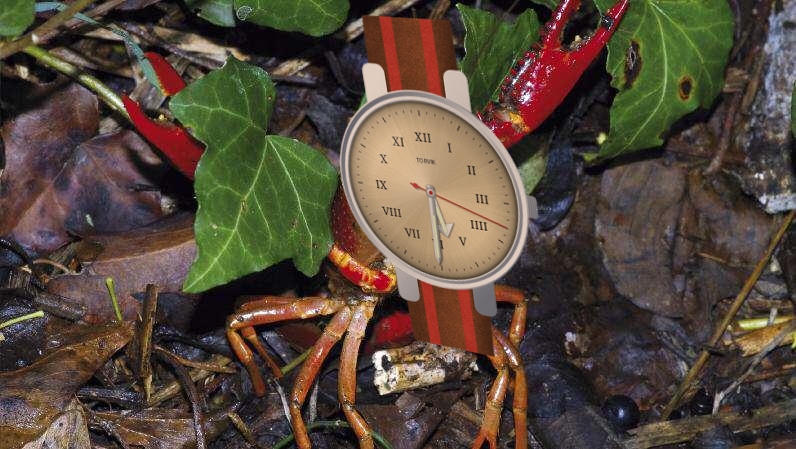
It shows h=5 m=30 s=18
